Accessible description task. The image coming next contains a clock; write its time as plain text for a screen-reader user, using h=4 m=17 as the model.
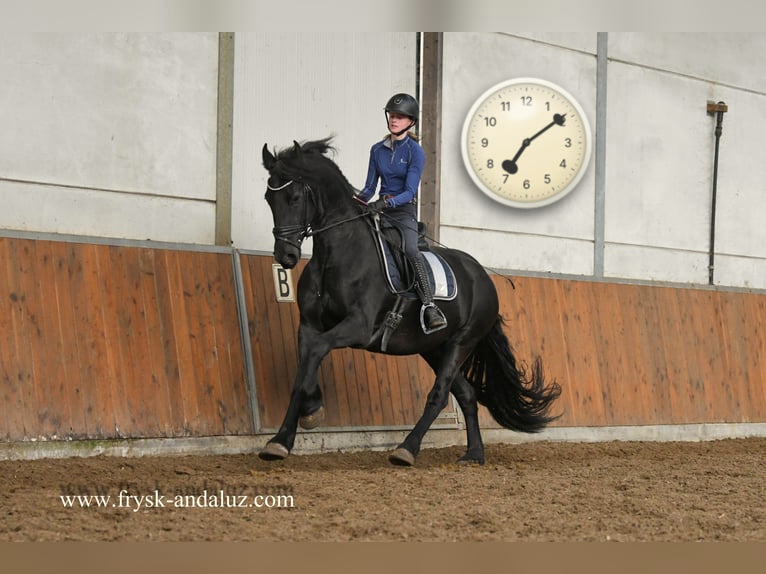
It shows h=7 m=9
